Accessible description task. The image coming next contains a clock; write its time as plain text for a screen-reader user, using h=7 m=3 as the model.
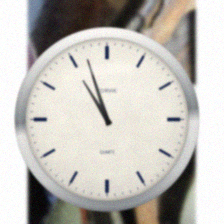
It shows h=10 m=57
